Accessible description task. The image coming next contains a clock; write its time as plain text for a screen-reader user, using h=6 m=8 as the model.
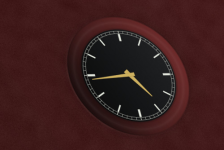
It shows h=4 m=44
